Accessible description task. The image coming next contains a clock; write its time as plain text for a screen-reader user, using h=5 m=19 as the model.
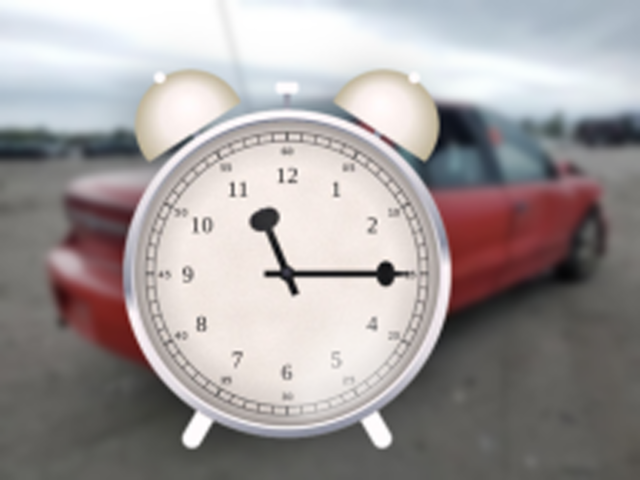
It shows h=11 m=15
